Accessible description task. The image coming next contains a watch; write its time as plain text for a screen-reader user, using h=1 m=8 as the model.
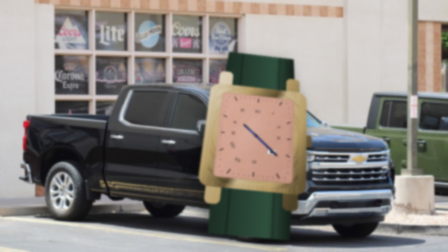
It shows h=10 m=22
